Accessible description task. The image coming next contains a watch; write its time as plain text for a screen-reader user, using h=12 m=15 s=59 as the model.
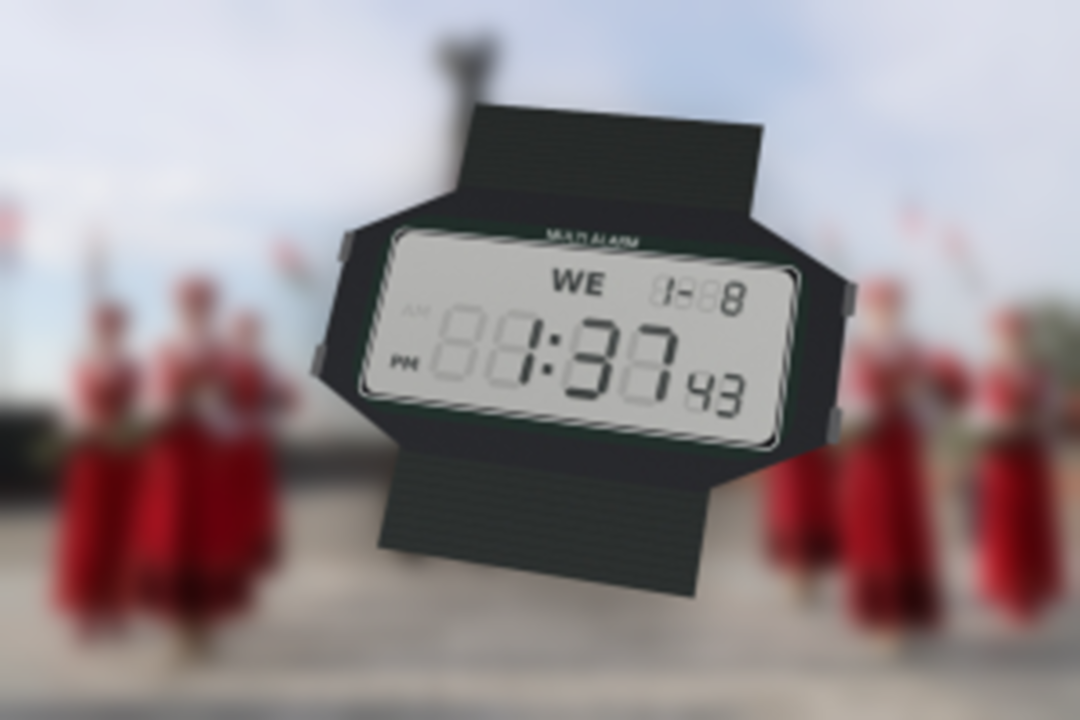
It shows h=1 m=37 s=43
